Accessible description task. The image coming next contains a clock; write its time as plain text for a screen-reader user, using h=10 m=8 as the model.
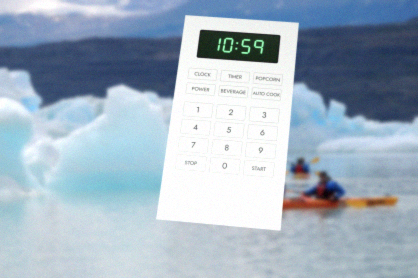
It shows h=10 m=59
